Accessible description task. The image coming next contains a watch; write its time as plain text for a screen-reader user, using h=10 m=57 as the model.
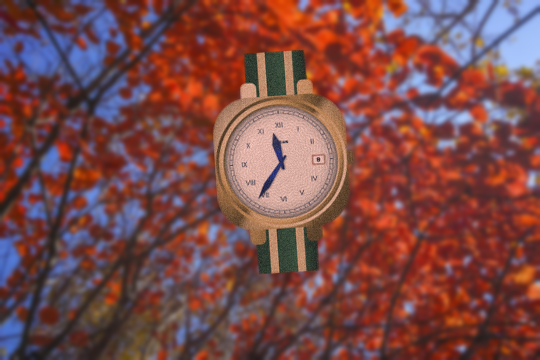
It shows h=11 m=36
